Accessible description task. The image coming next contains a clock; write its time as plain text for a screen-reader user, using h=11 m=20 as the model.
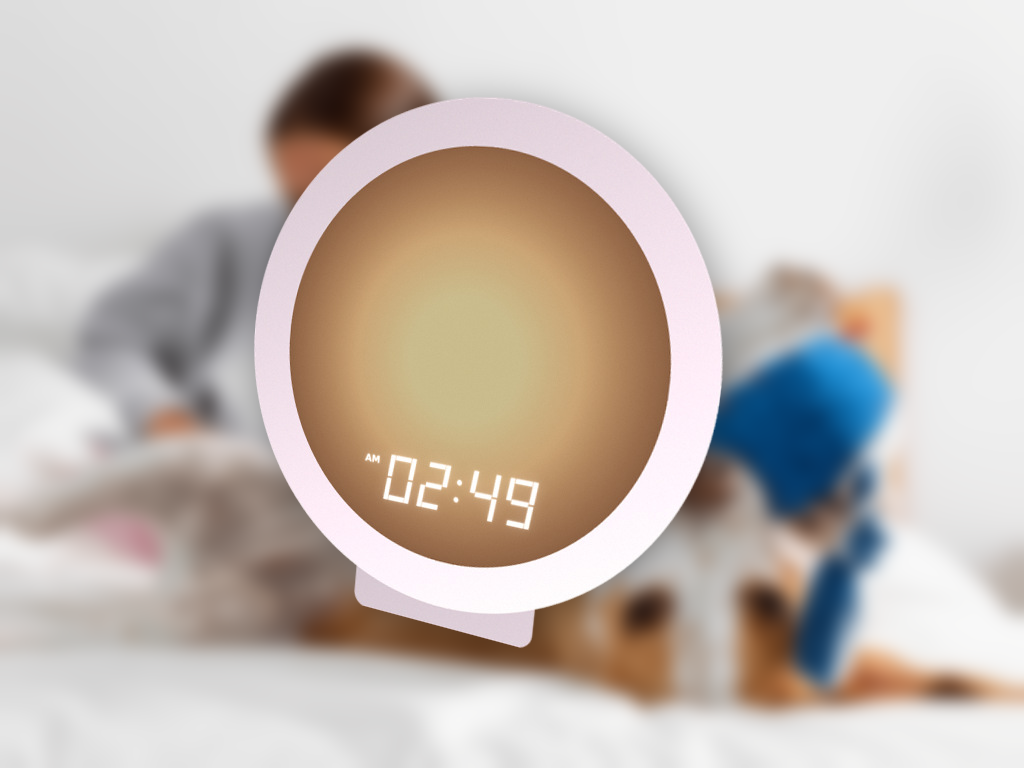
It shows h=2 m=49
